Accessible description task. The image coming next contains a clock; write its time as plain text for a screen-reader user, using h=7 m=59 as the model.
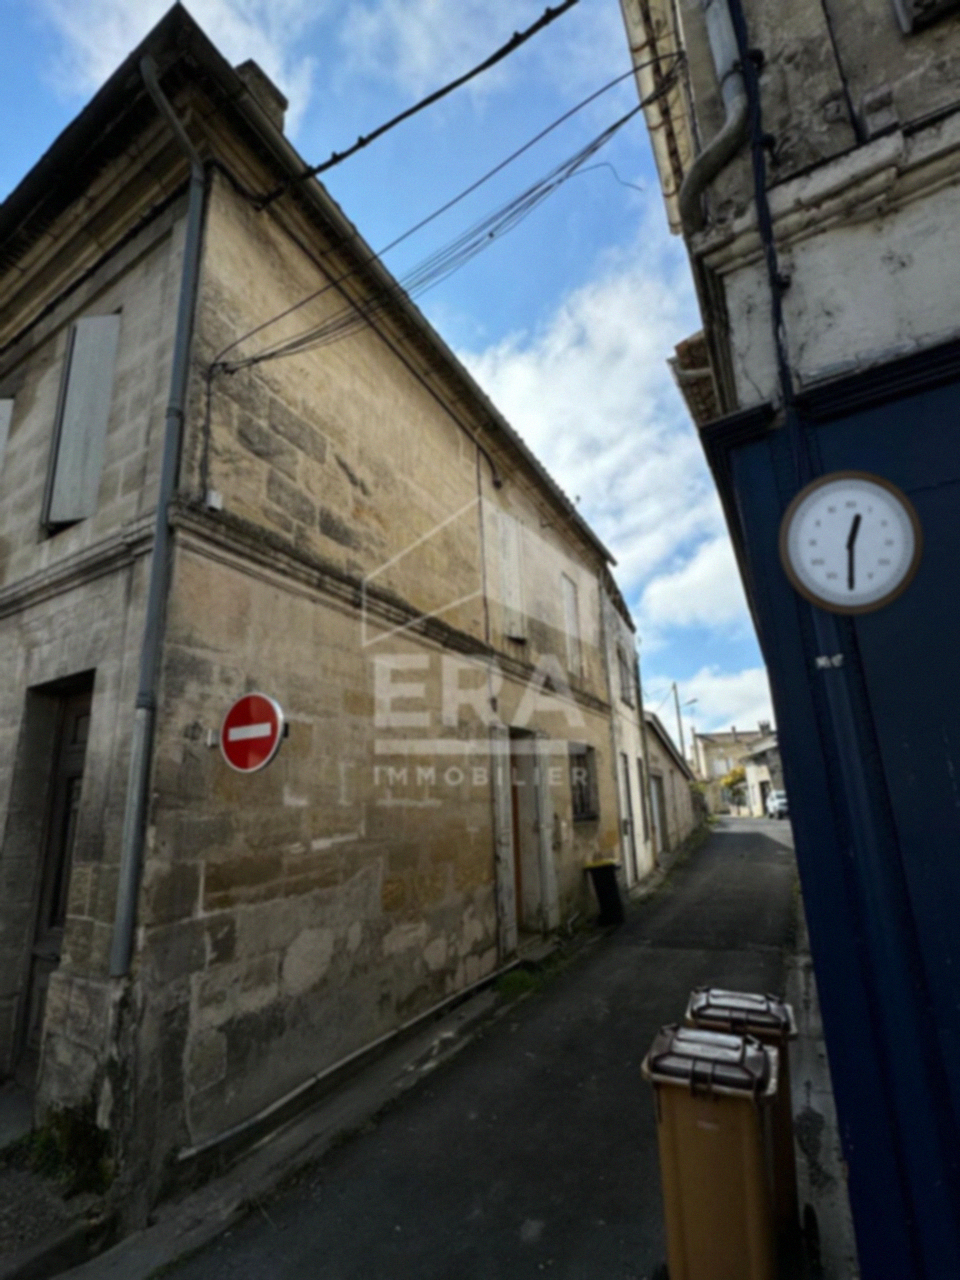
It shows h=12 m=30
